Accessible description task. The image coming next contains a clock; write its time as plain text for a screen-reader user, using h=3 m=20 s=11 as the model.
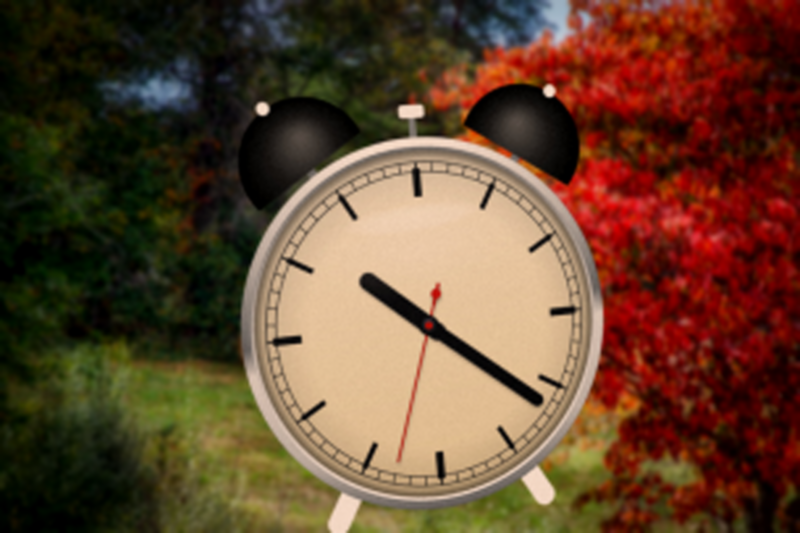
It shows h=10 m=21 s=33
